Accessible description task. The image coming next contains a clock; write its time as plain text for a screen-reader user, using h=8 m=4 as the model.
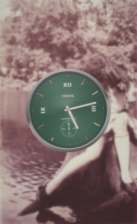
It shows h=5 m=13
